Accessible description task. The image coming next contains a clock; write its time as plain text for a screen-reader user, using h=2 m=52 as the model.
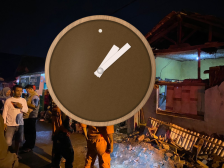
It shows h=1 m=8
